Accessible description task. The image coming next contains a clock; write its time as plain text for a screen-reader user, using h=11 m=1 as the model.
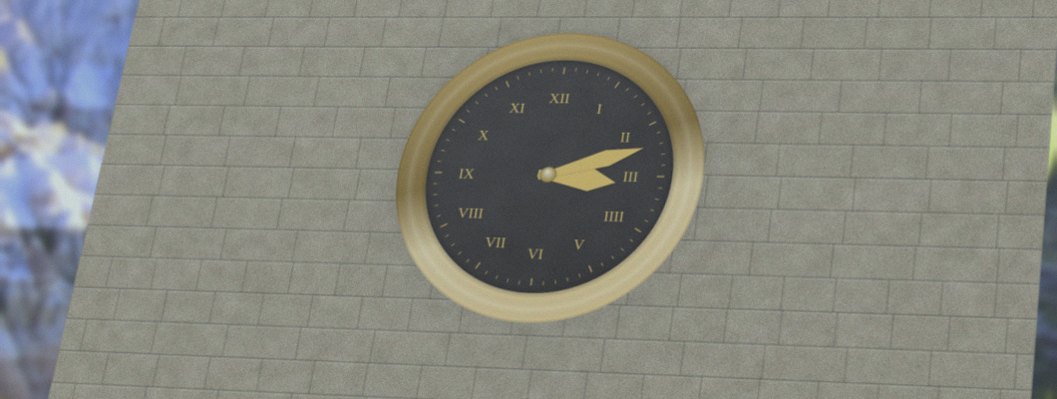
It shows h=3 m=12
